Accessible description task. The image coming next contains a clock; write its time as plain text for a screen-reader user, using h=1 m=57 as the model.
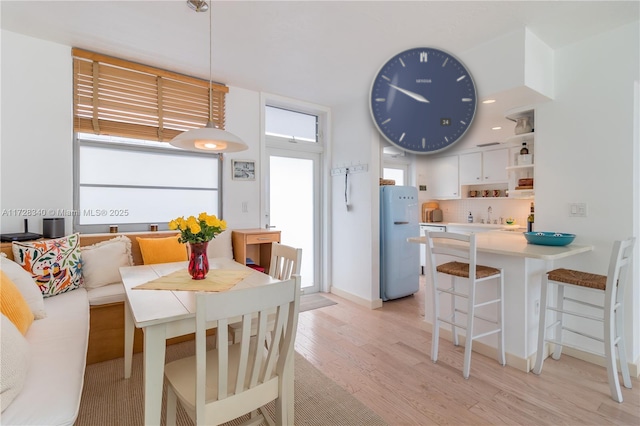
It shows h=9 m=49
